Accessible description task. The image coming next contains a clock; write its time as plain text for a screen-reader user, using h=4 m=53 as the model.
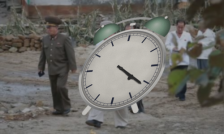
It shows h=4 m=21
